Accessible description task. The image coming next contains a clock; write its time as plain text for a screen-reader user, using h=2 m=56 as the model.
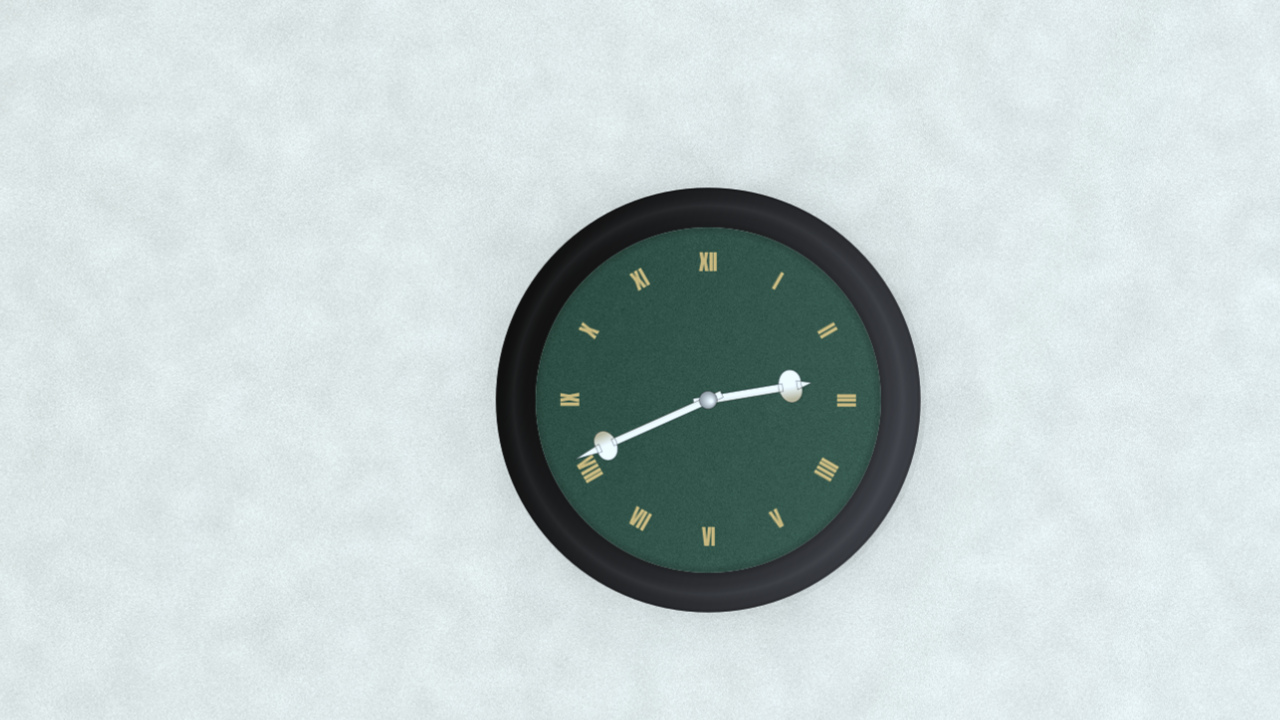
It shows h=2 m=41
